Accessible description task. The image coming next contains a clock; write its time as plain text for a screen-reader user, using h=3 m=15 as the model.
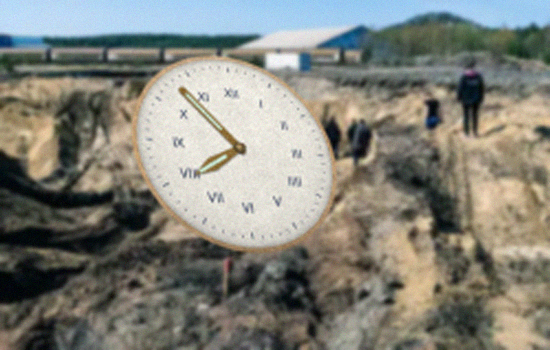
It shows h=7 m=53
